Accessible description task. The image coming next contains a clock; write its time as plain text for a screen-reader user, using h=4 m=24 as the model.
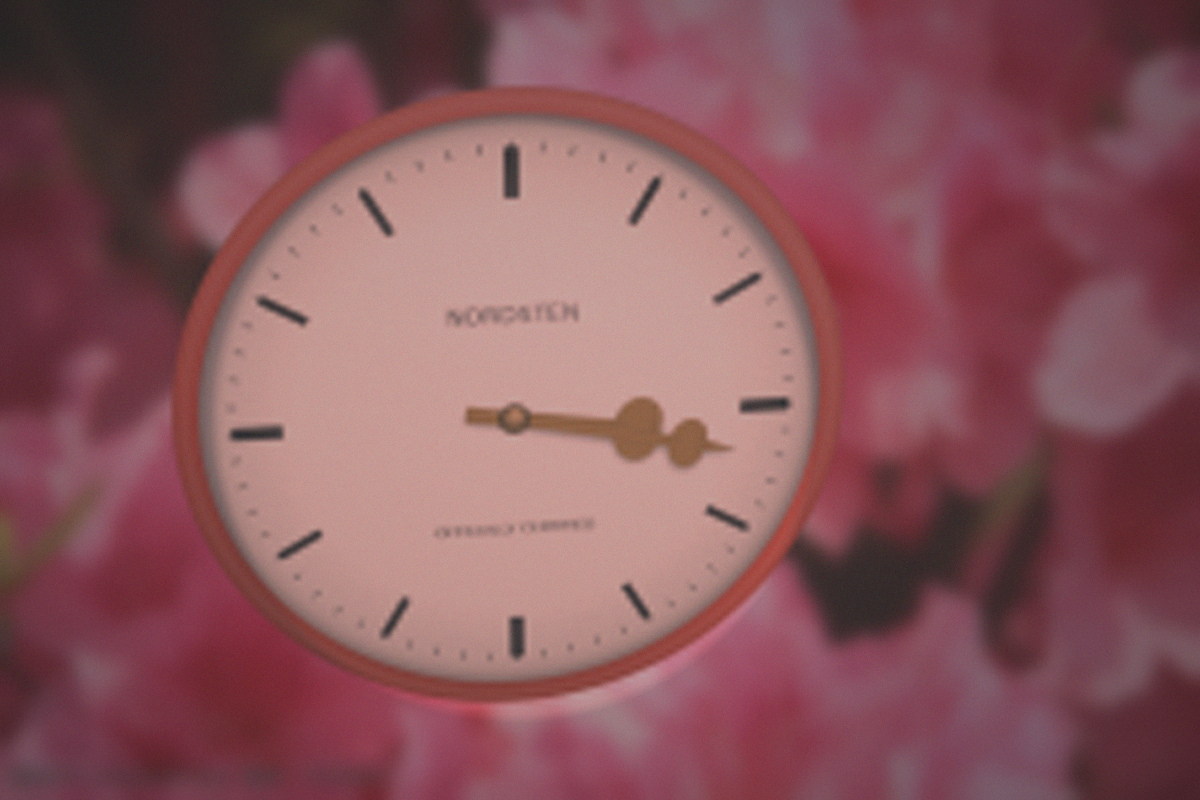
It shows h=3 m=17
